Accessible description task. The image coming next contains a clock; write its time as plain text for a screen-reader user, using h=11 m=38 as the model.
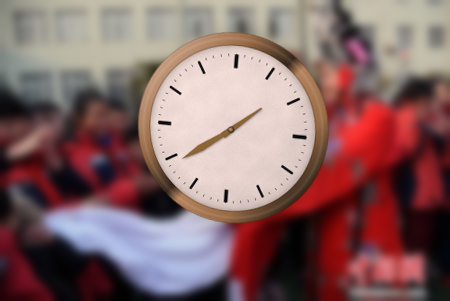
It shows h=1 m=39
